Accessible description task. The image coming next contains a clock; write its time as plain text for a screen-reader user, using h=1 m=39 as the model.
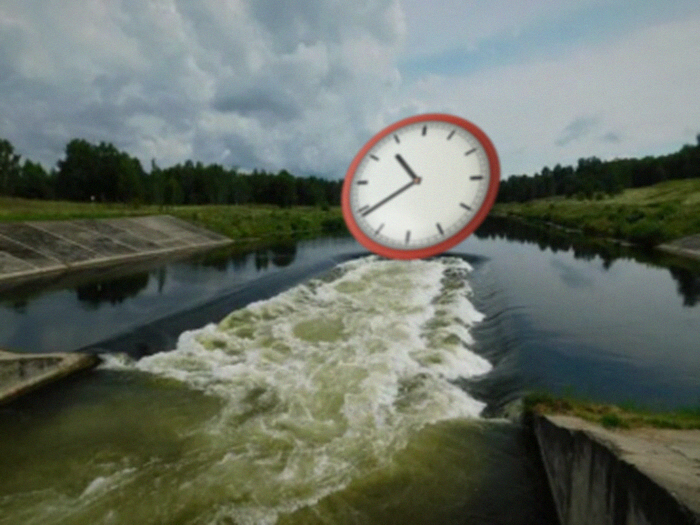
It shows h=10 m=39
